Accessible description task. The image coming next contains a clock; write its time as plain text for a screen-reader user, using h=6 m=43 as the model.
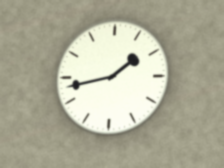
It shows h=1 m=43
